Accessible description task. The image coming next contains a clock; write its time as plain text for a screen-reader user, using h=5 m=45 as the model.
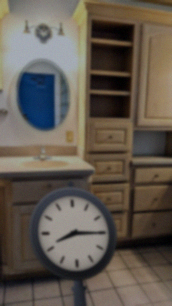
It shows h=8 m=15
